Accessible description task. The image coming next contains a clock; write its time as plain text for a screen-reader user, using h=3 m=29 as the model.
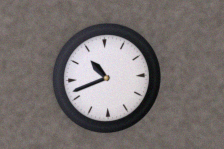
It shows h=10 m=42
